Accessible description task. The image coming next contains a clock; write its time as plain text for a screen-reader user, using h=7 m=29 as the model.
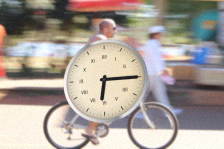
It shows h=6 m=15
